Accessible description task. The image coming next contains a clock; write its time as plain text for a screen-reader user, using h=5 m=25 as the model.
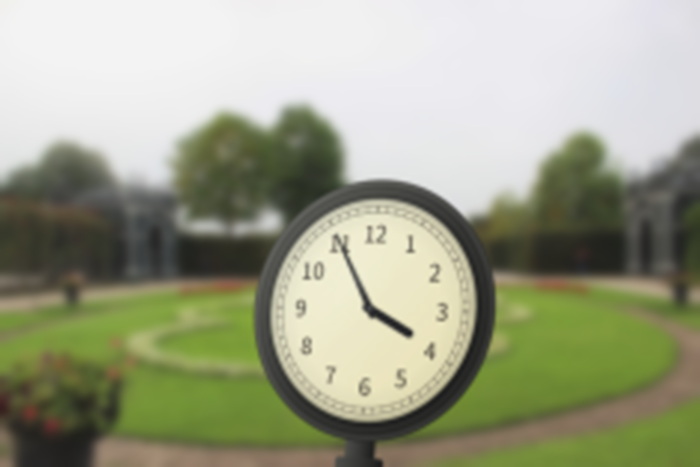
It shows h=3 m=55
